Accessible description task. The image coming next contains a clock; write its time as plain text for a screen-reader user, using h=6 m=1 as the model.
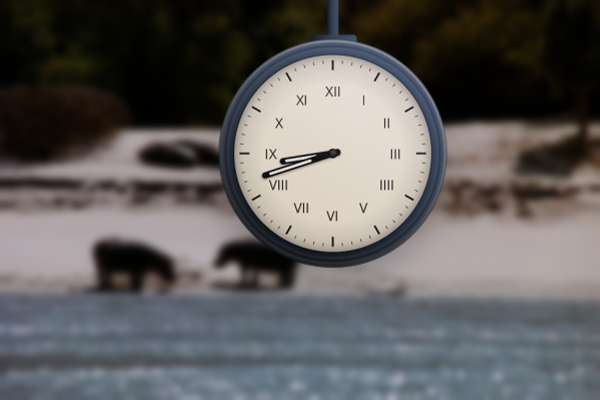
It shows h=8 m=42
